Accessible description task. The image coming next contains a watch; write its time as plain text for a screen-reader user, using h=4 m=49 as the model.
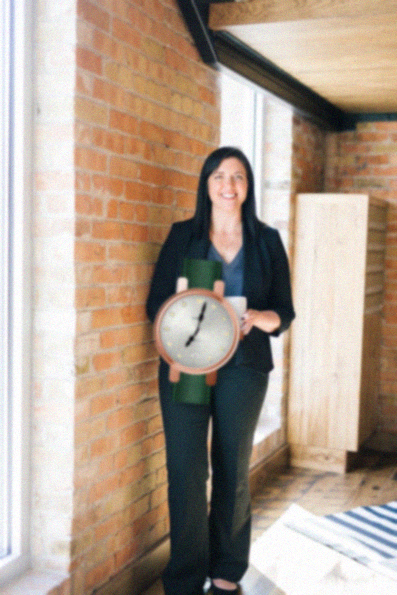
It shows h=7 m=2
